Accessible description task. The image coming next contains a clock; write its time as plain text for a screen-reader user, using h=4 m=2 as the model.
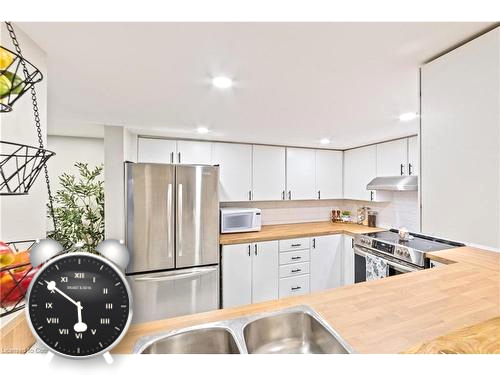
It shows h=5 m=51
